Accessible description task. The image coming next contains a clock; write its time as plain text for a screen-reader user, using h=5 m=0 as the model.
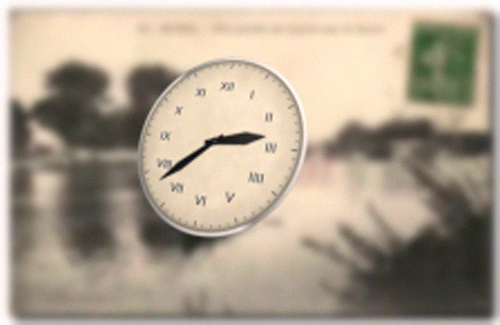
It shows h=2 m=38
